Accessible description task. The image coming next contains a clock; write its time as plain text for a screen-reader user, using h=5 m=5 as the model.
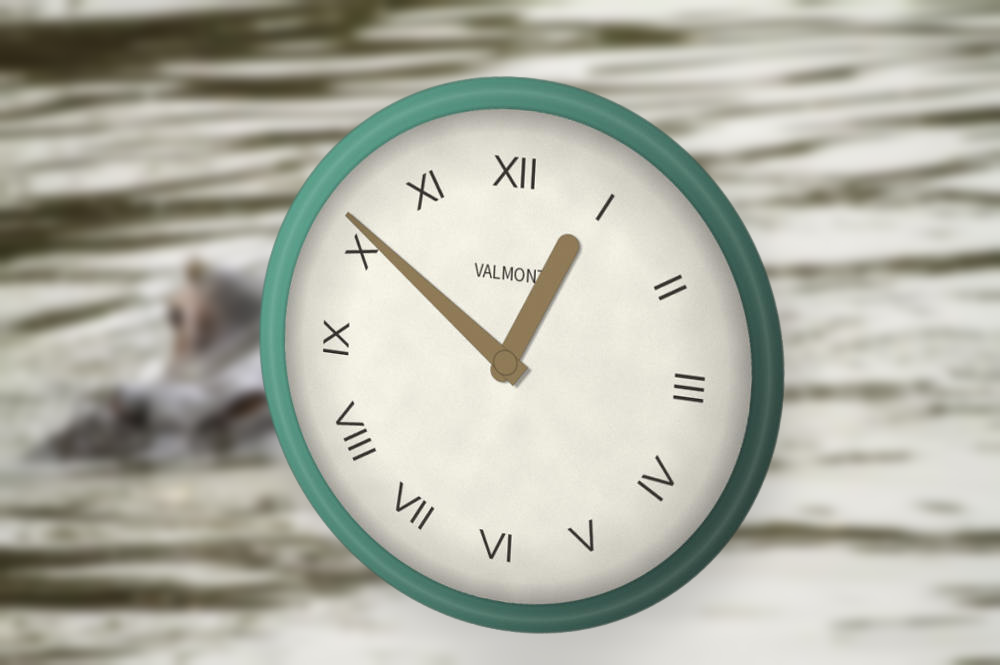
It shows h=12 m=51
